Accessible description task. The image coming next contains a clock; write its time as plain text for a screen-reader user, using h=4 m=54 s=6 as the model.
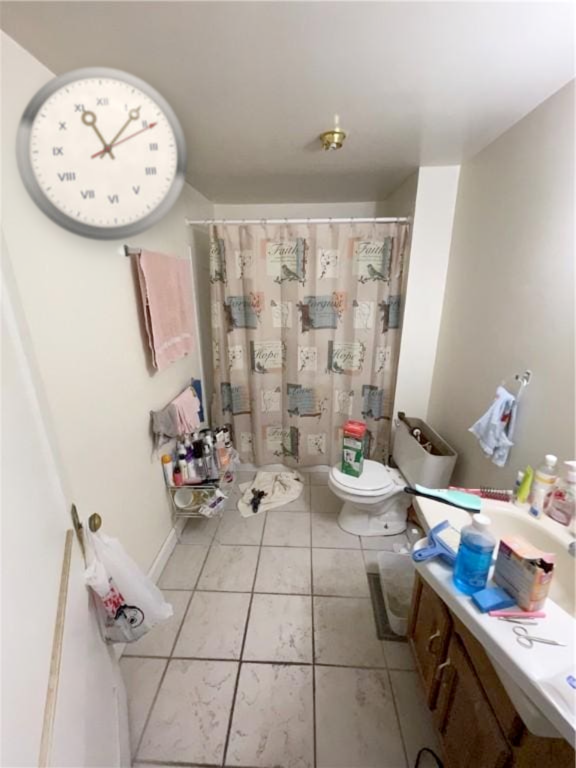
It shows h=11 m=7 s=11
